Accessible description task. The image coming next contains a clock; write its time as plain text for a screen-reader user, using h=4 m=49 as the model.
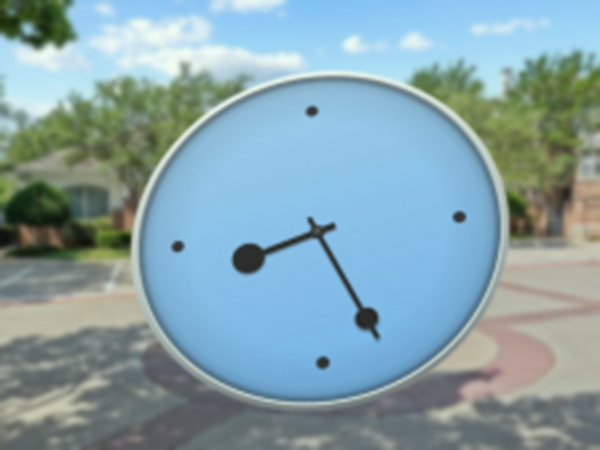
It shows h=8 m=26
